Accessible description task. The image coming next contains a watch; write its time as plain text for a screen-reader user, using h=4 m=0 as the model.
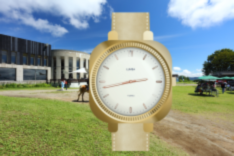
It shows h=2 m=43
